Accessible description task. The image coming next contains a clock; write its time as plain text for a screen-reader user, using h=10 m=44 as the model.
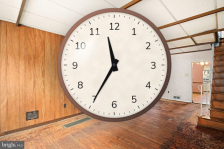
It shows h=11 m=35
